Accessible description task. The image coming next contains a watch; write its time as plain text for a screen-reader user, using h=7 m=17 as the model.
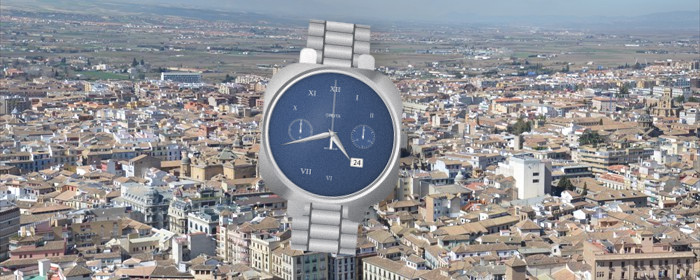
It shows h=4 m=42
